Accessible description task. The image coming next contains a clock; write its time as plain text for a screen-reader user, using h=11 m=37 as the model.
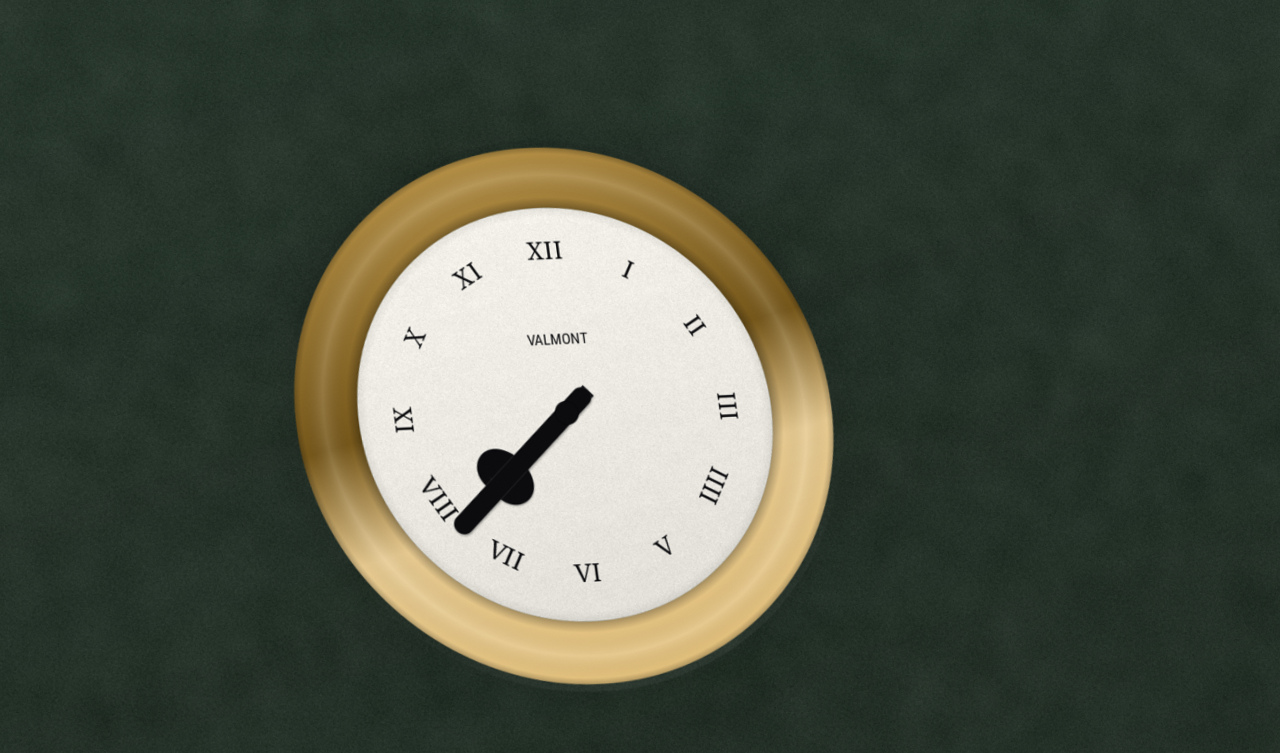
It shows h=7 m=38
